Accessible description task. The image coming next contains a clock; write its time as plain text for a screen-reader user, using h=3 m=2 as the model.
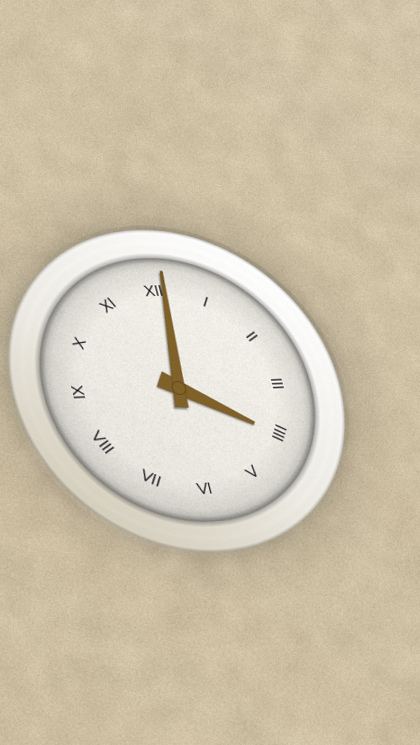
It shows h=4 m=1
